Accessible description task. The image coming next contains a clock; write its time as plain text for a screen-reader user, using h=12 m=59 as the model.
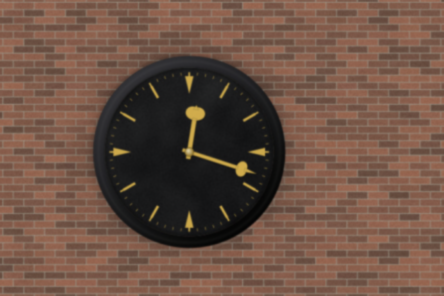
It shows h=12 m=18
